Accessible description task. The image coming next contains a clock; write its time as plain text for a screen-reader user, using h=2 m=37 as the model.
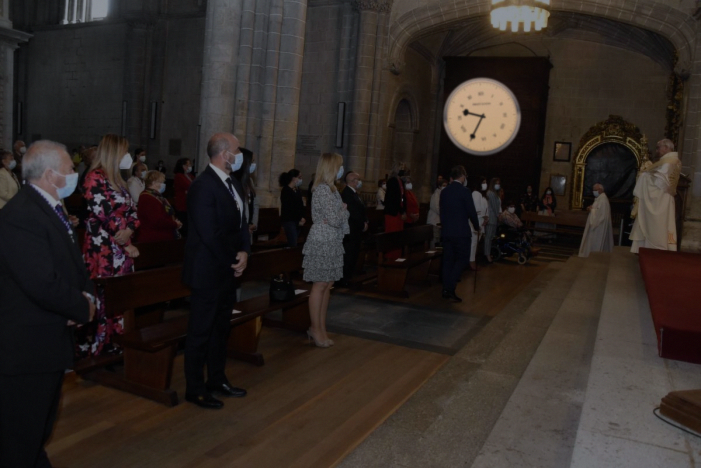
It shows h=9 m=35
